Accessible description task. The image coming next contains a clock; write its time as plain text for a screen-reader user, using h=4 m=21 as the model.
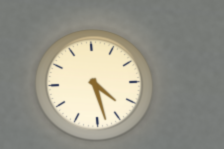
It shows h=4 m=28
